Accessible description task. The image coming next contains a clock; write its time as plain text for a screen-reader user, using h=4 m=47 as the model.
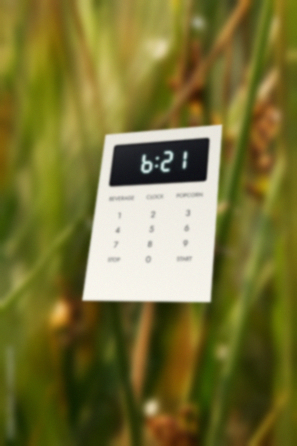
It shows h=6 m=21
